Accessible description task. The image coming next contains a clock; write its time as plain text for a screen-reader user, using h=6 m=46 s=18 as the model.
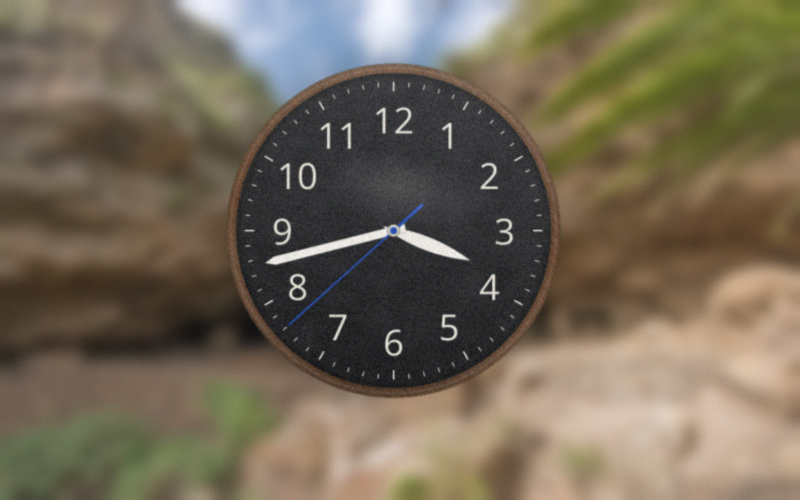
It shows h=3 m=42 s=38
